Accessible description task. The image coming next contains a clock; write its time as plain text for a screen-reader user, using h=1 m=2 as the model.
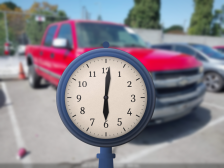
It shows h=6 m=1
